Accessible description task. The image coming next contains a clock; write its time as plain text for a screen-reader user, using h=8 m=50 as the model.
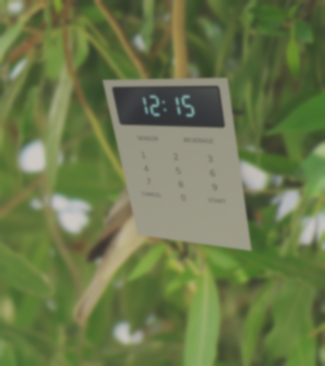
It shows h=12 m=15
